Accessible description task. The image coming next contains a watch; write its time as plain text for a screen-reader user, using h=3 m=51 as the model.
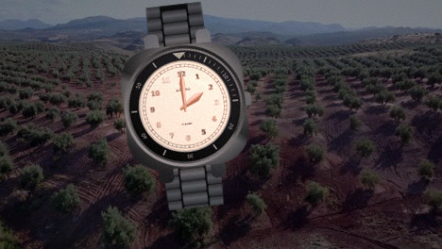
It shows h=2 m=0
